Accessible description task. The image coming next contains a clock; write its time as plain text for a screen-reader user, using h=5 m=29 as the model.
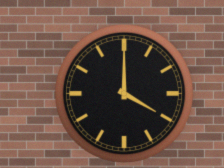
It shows h=4 m=0
